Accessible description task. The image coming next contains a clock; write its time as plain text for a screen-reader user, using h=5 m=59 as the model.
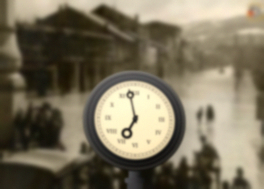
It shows h=6 m=58
